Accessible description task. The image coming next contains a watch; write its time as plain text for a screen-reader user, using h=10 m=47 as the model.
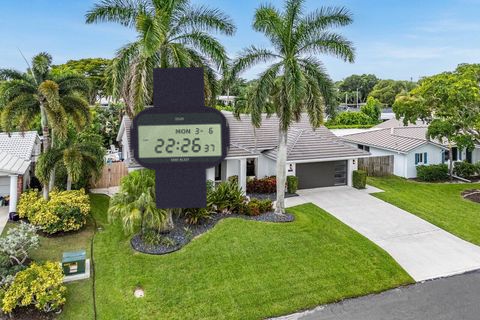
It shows h=22 m=26
